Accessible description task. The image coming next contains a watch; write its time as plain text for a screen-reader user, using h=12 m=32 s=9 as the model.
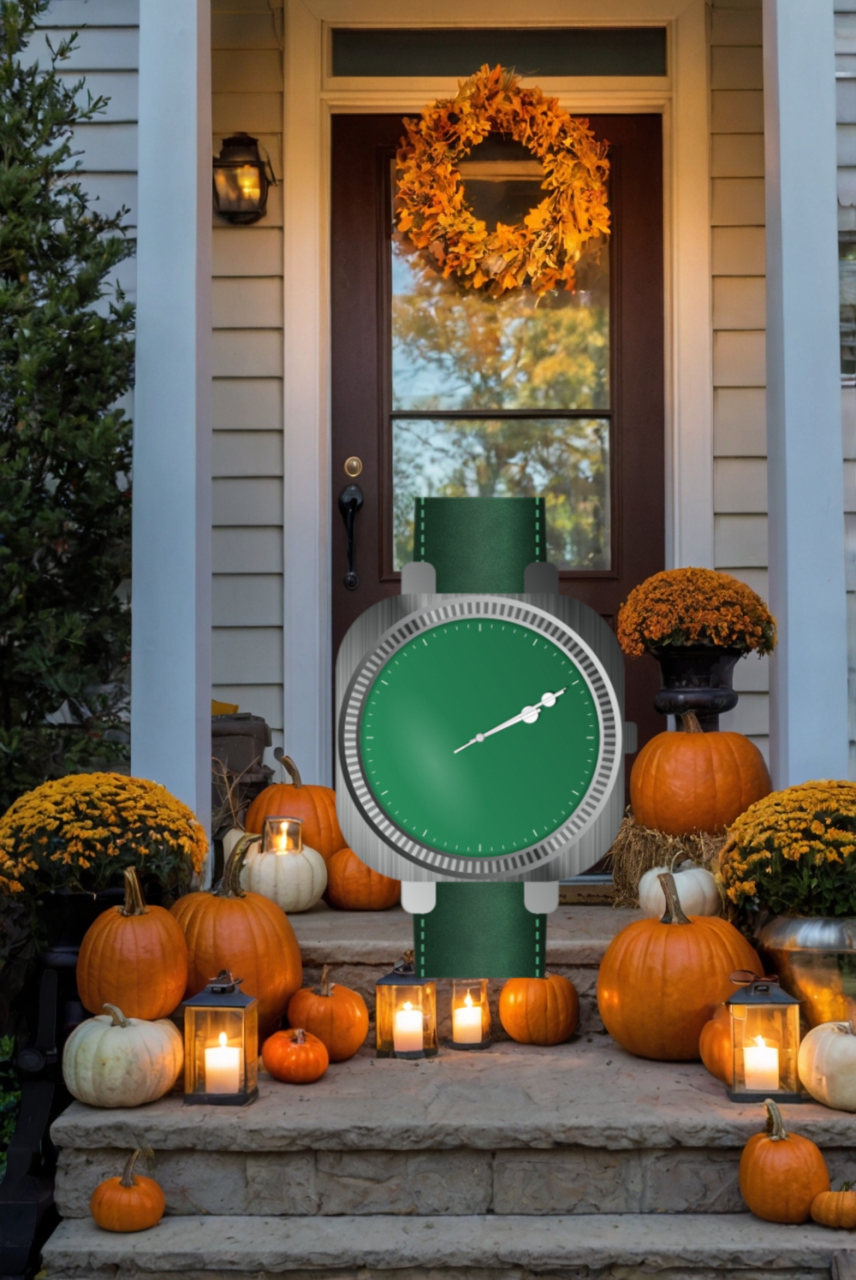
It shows h=2 m=10 s=10
